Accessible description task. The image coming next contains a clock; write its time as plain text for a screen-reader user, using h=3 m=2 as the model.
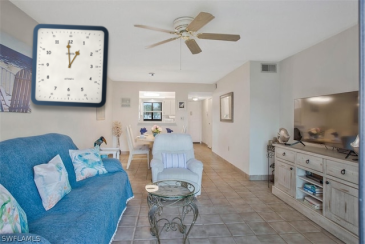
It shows h=12 m=59
